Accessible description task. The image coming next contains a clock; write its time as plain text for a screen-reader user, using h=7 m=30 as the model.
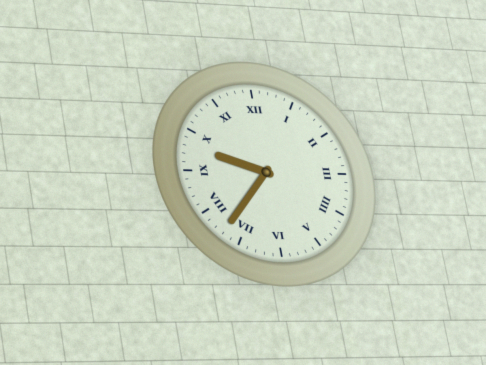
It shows h=9 m=37
